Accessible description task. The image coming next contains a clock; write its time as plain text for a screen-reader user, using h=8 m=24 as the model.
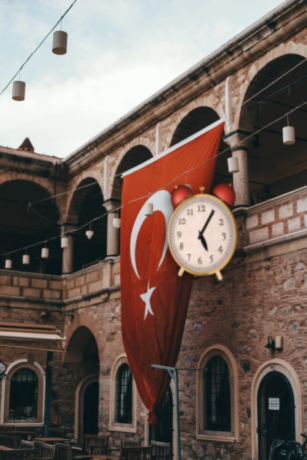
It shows h=5 m=5
